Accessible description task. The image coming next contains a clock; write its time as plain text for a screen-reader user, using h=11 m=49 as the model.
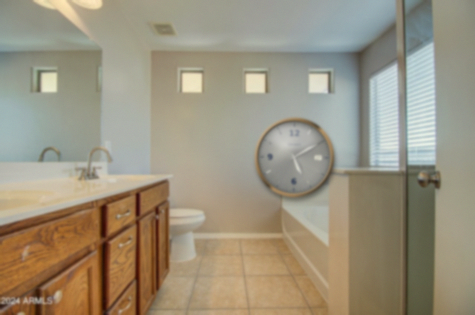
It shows h=5 m=10
